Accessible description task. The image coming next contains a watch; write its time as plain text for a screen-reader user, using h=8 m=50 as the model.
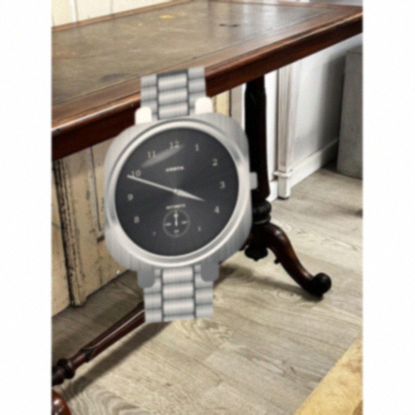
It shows h=3 m=49
